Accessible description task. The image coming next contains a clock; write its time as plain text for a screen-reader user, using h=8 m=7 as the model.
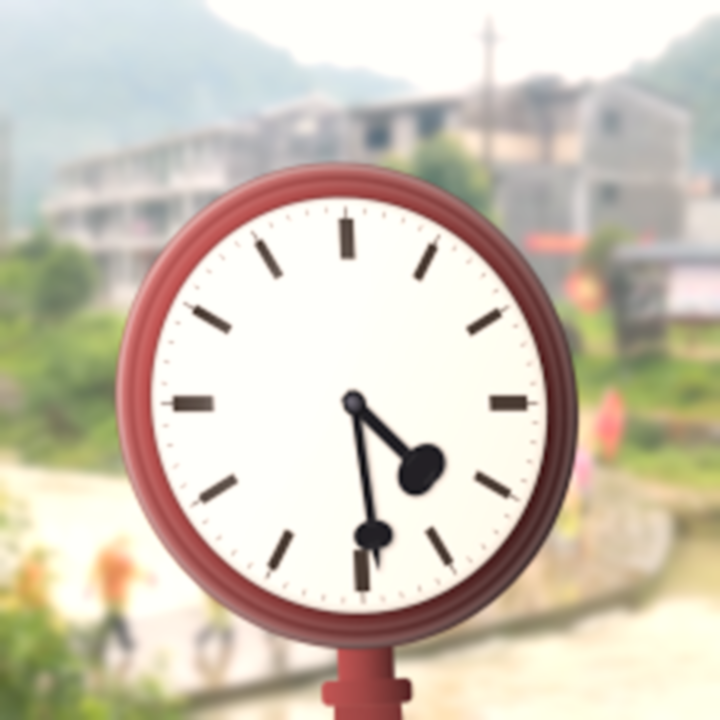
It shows h=4 m=29
